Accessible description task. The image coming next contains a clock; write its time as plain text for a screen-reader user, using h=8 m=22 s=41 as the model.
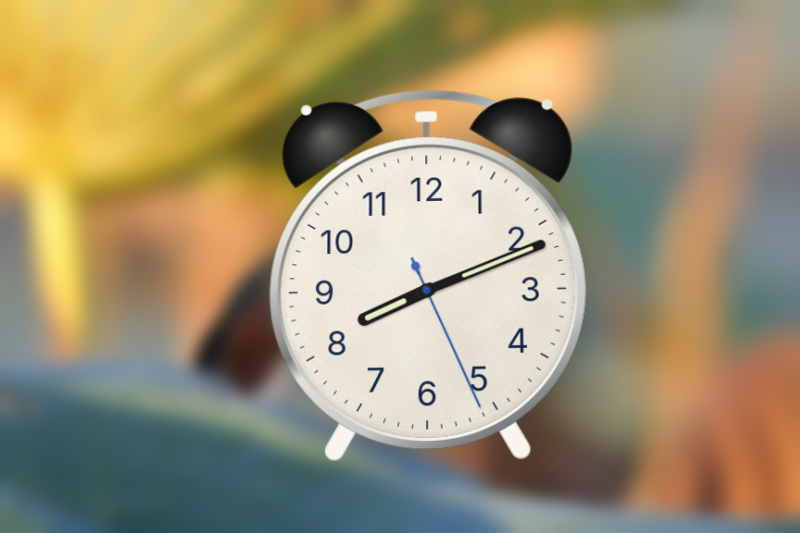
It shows h=8 m=11 s=26
